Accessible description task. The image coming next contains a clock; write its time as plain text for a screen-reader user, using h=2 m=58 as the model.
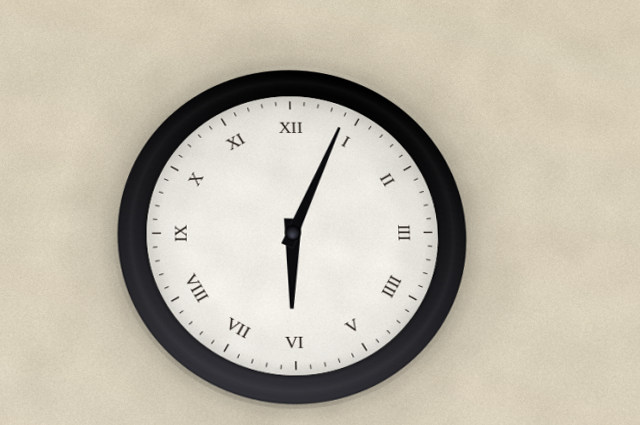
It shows h=6 m=4
